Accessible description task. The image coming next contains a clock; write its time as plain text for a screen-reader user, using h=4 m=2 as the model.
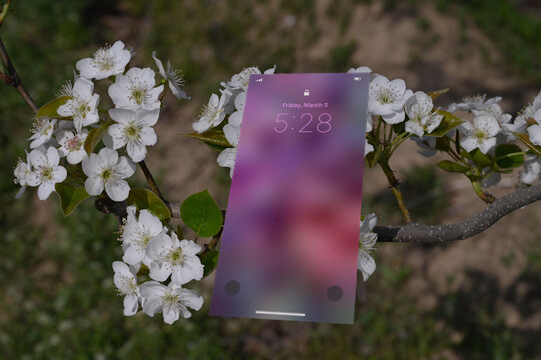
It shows h=5 m=28
